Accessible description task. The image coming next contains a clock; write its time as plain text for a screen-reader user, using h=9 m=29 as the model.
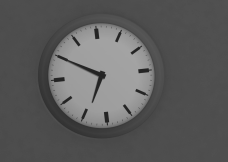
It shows h=6 m=50
